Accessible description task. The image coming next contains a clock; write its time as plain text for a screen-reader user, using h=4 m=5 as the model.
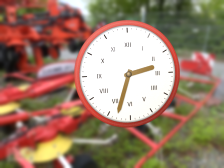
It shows h=2 m=33
